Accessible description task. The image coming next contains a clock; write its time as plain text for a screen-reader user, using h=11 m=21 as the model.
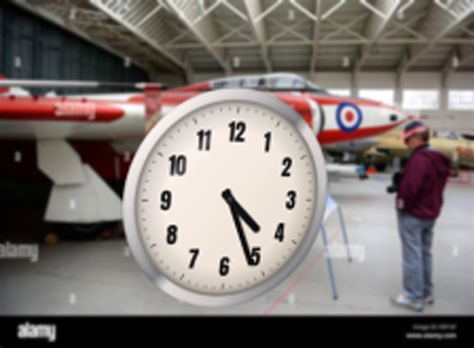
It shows h=4 m=26
